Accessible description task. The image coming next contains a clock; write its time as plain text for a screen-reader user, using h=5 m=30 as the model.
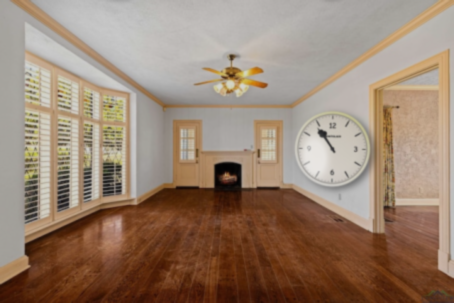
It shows h=10 m=54
